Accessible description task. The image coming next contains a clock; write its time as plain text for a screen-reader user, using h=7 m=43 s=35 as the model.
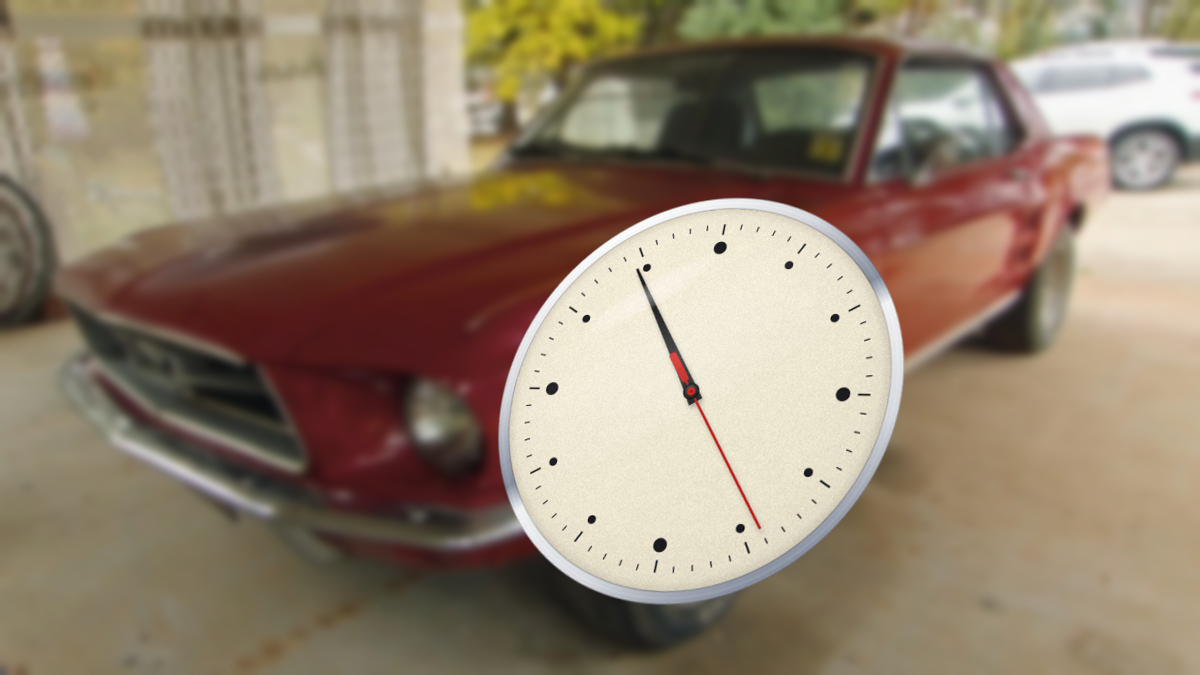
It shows h=10 m=54 s=24
